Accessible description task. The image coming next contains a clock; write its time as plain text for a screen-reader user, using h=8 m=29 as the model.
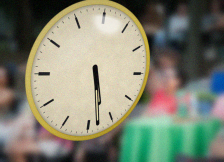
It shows h=5 m=28
